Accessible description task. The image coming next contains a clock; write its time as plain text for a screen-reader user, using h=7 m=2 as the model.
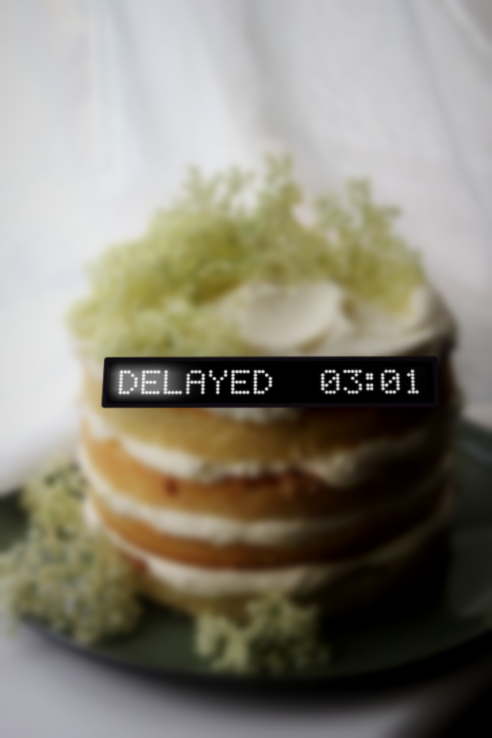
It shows h=3 m=1
